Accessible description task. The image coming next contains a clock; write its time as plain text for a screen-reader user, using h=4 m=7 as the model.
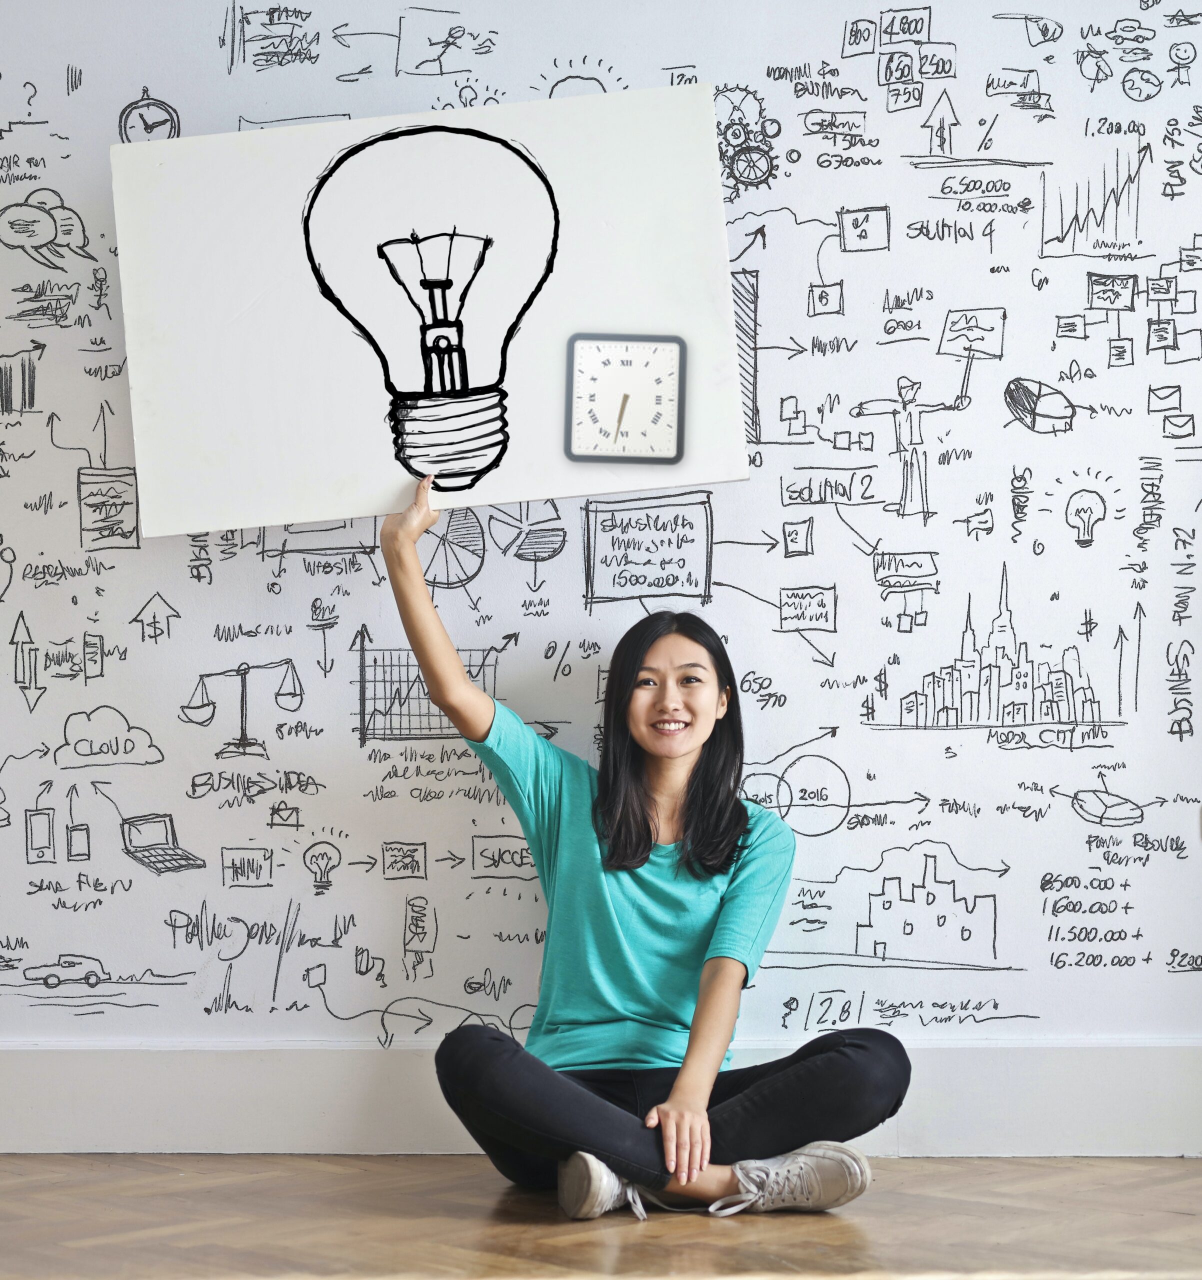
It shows h=6 m=32
